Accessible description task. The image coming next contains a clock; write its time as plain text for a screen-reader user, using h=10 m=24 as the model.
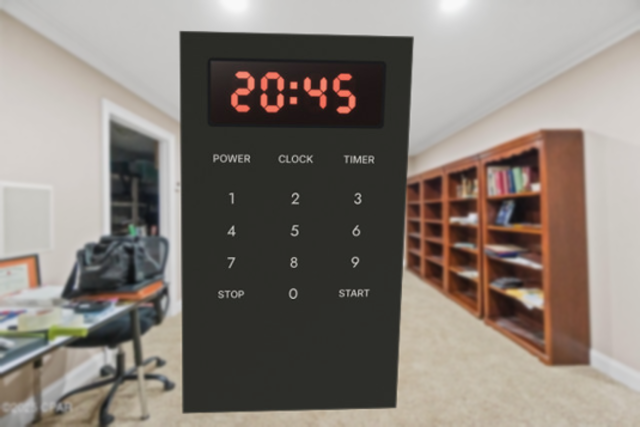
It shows h=20 m=45
